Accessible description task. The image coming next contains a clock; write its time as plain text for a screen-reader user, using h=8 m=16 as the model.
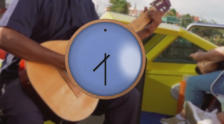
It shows h=7 m=30
